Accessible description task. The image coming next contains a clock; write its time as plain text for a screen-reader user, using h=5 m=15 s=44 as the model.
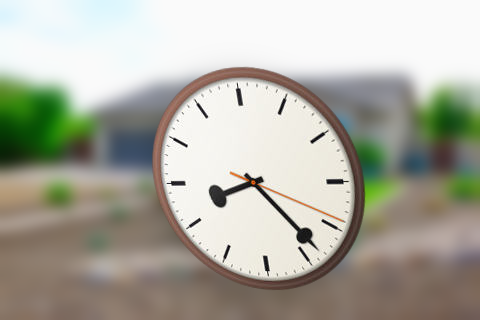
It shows h=8 m=23 s=19
